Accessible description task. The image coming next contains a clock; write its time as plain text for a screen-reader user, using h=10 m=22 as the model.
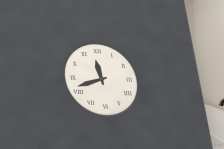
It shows h=11 m=42
